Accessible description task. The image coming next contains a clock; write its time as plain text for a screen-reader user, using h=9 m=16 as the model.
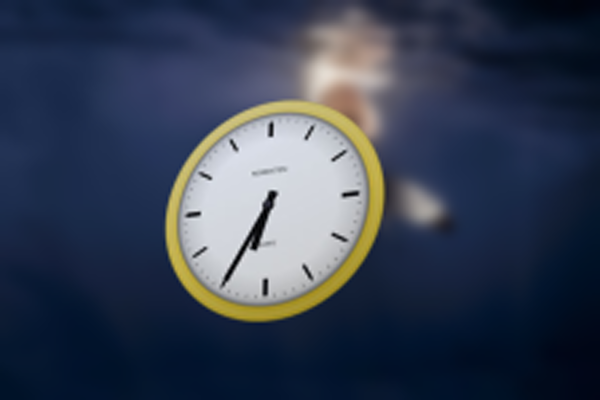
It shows h=6 m=35
